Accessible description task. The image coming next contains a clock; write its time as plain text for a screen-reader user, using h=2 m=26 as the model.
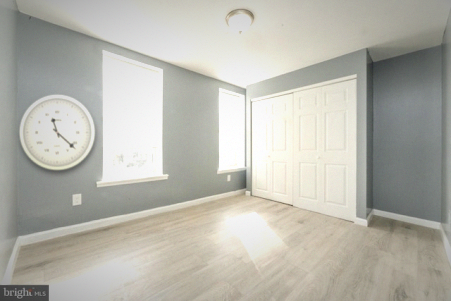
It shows h=11 m=22
